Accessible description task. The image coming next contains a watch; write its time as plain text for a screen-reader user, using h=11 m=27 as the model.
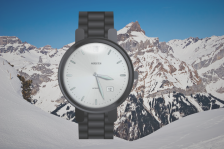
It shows h=3 m=27
